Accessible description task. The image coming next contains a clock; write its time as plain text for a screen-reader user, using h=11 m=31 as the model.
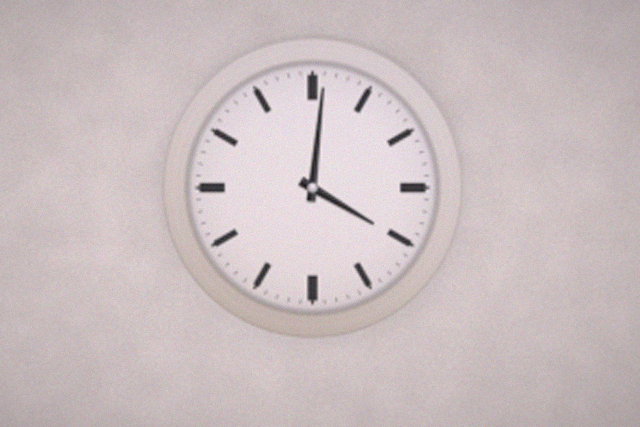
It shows h=4 m=1
